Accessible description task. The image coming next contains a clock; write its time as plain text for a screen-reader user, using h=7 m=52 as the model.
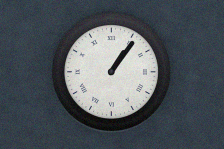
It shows h=1 m=6
